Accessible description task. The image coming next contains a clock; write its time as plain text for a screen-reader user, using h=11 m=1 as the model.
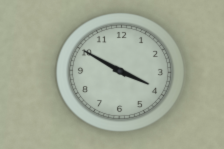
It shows h=3 m=50
